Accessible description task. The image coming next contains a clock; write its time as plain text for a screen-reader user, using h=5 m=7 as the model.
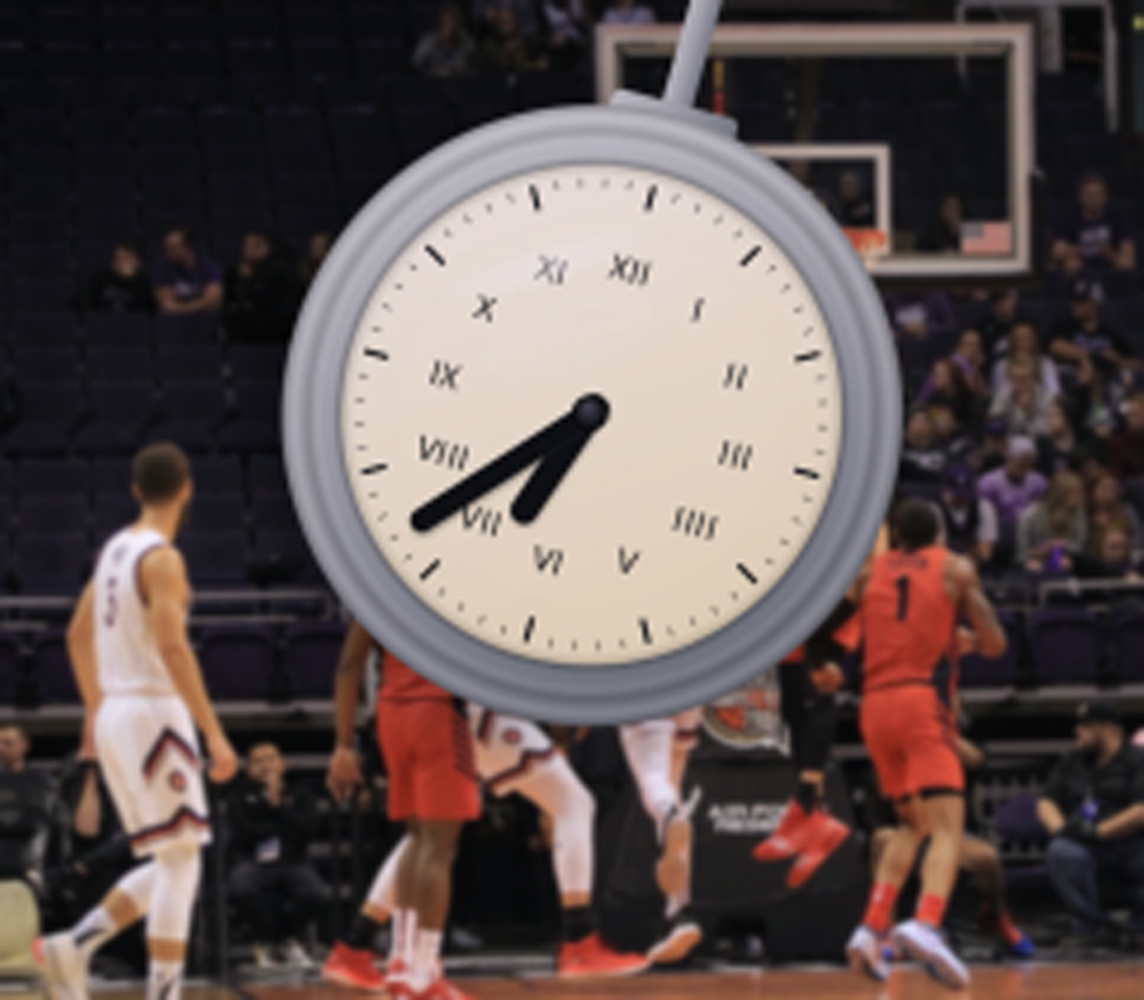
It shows h=6 m=37
